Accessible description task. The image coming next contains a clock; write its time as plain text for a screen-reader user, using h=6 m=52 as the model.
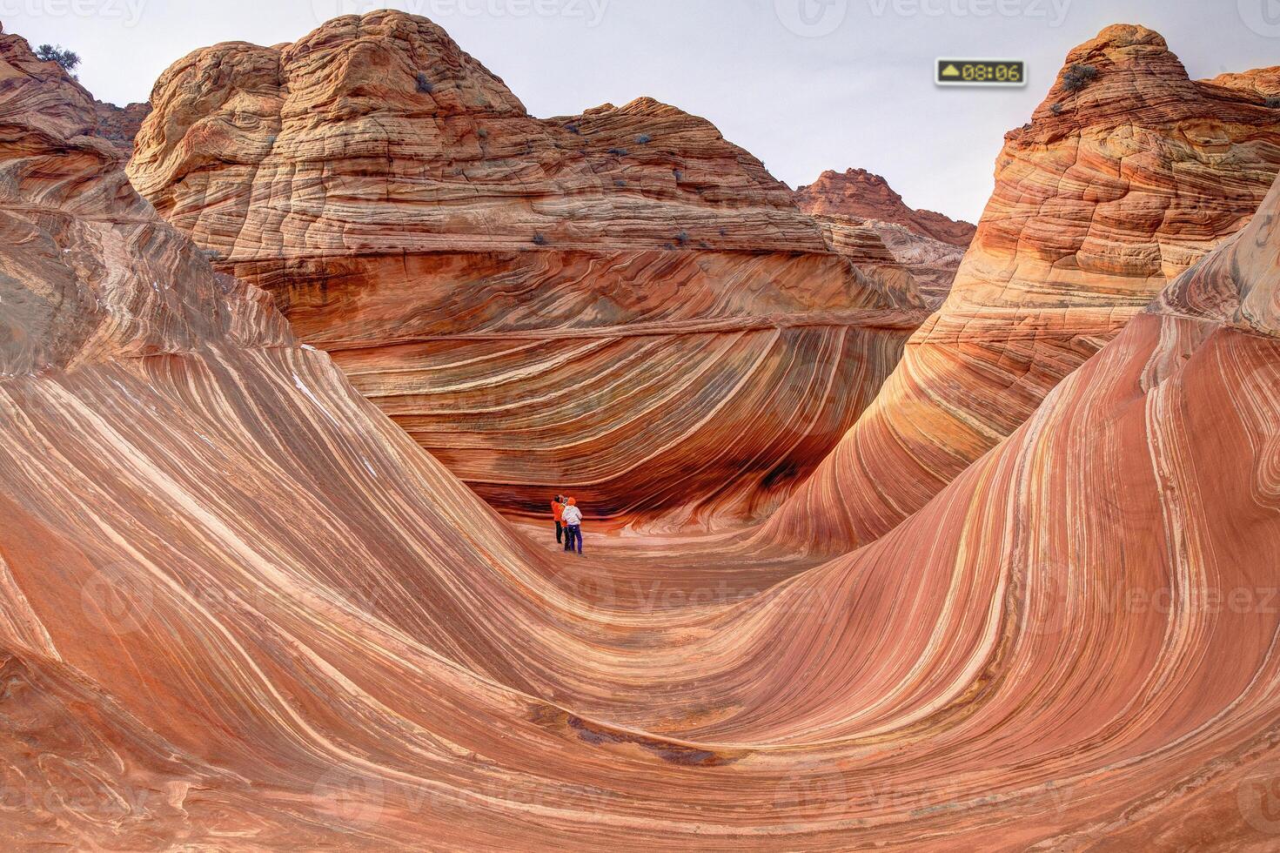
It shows h=8 m=6
